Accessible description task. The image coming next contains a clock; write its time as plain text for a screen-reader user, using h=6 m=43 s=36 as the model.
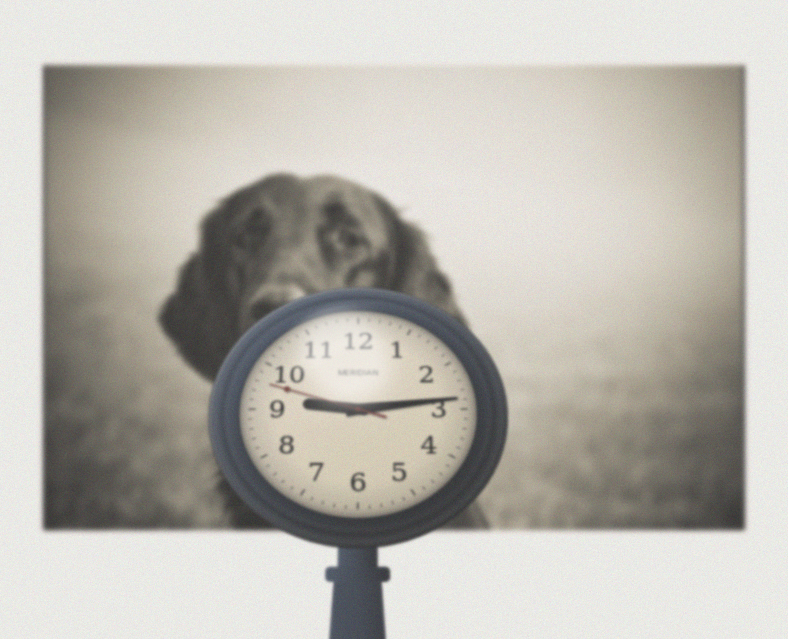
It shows h=9 m=13 s=48
